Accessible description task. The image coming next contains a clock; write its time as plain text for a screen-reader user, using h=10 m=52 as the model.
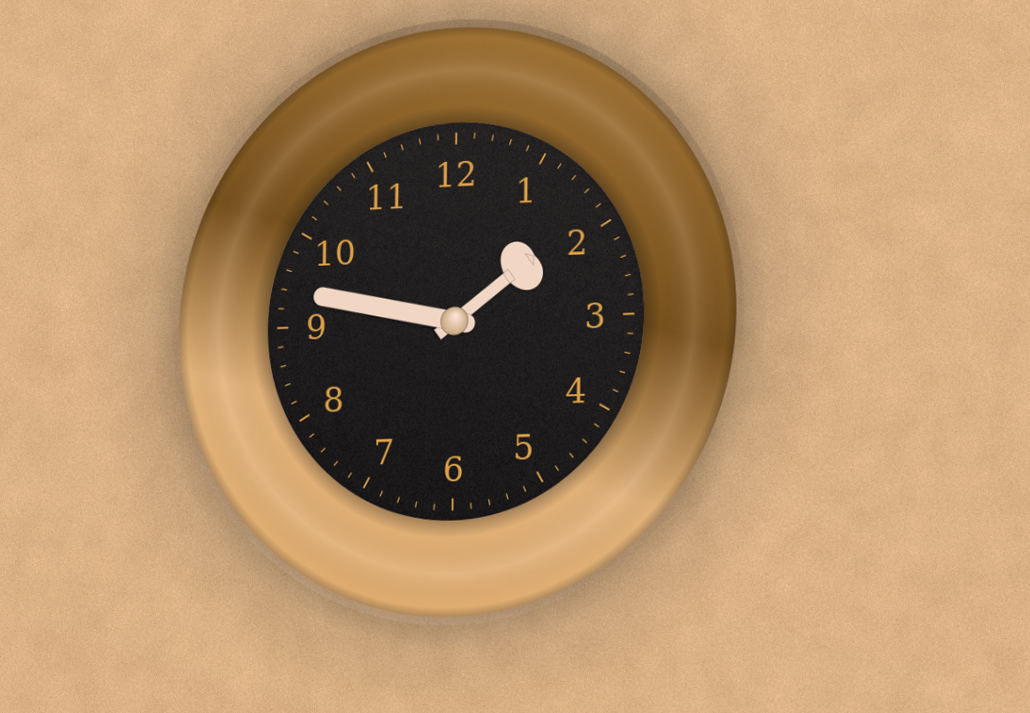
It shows h=1 m=47
